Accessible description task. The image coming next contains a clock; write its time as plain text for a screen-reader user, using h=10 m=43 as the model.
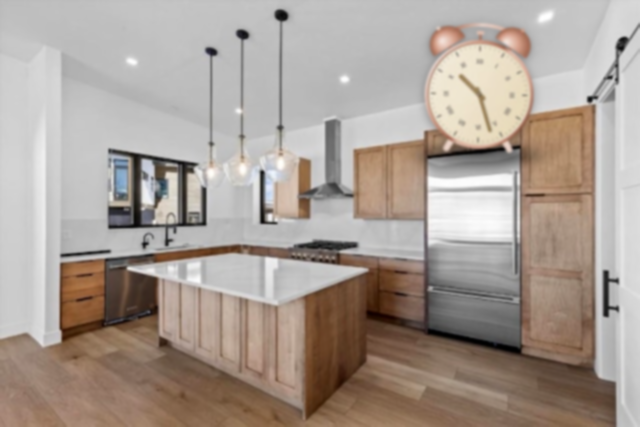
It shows h=10 m=27
